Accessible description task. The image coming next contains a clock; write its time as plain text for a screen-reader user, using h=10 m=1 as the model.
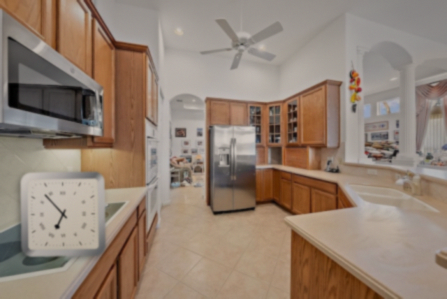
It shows h=6 m=53
